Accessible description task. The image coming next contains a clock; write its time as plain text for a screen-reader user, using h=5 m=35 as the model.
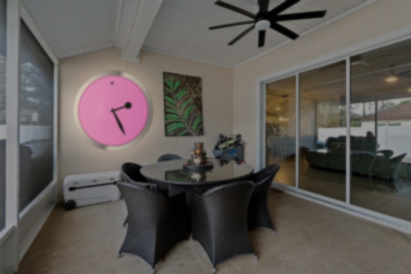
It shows h=2 m=26
